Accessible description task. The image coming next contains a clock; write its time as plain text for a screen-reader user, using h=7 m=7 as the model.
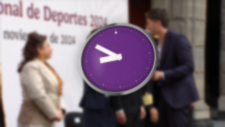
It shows h=8 m=51
